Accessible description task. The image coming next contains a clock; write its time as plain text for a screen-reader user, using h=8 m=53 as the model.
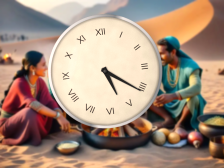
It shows h=5 m=21
